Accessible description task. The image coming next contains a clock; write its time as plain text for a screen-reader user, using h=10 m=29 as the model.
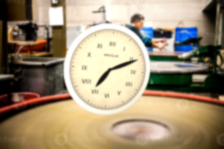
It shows h=7 m=11
